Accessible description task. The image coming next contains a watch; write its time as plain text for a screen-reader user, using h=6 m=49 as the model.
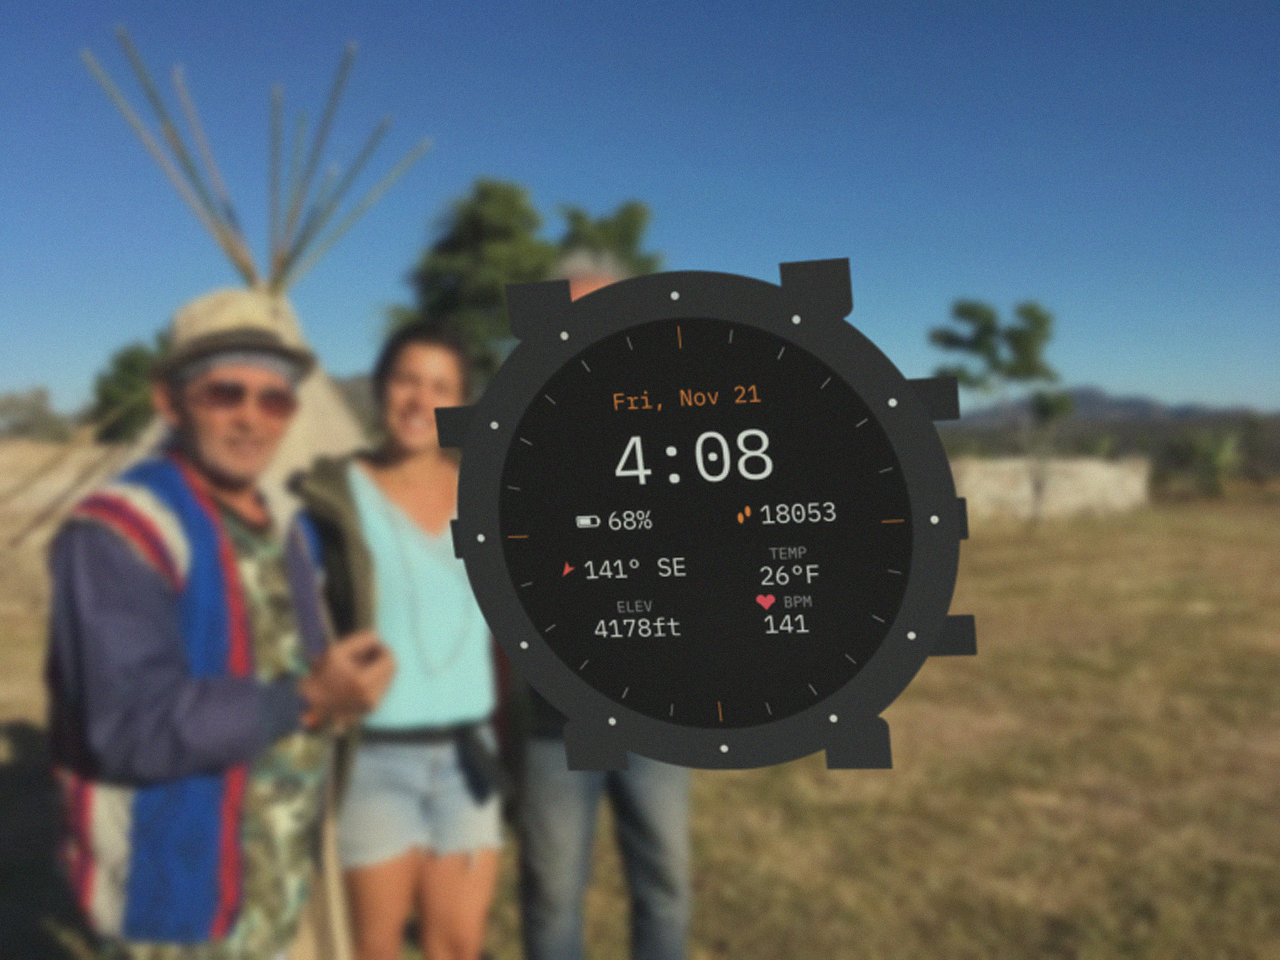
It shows h=4 m=8
